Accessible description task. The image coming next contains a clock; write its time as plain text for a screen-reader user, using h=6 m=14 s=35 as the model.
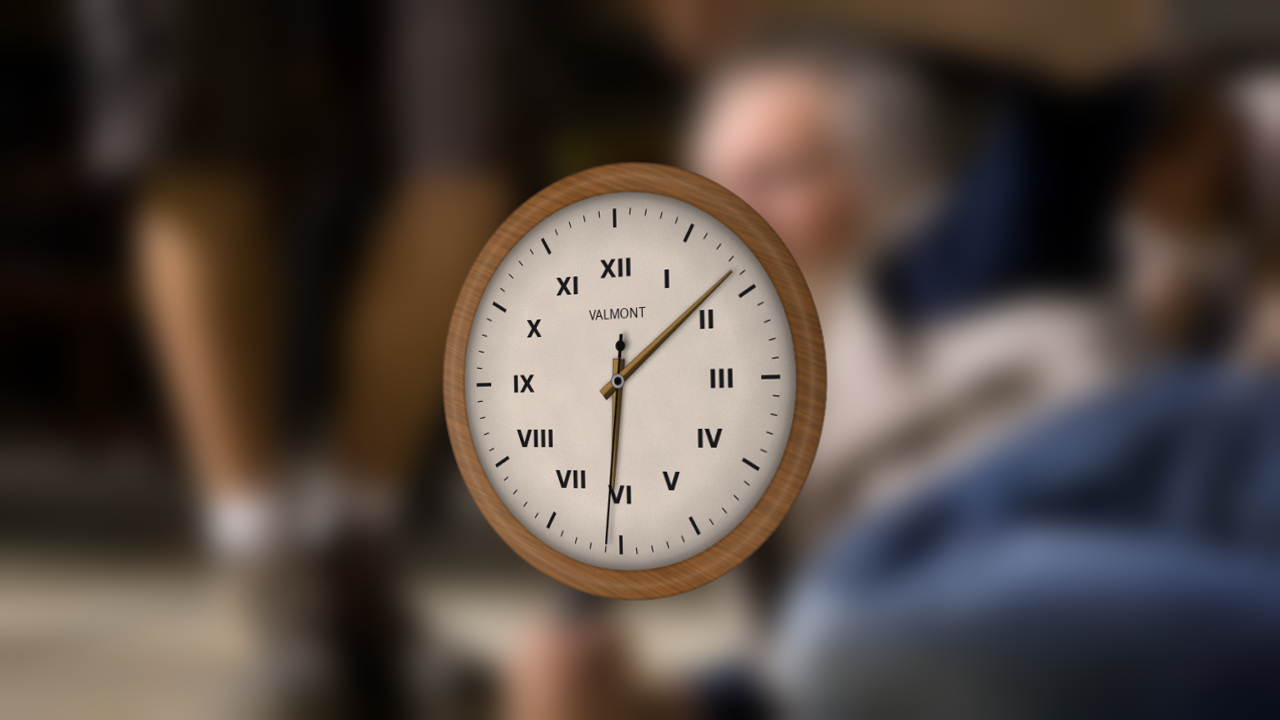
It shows h=6 m=8 s=31
